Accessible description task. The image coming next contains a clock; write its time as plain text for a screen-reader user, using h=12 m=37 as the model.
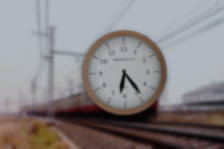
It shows h=6 m=24
